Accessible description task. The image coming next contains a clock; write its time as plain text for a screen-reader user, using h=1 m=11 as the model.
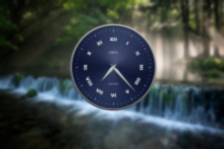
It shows h=7 m=23
